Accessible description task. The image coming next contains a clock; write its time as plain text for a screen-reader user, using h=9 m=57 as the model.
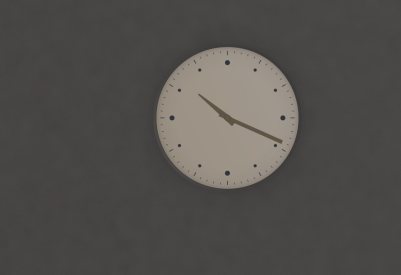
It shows h=10 m=19
